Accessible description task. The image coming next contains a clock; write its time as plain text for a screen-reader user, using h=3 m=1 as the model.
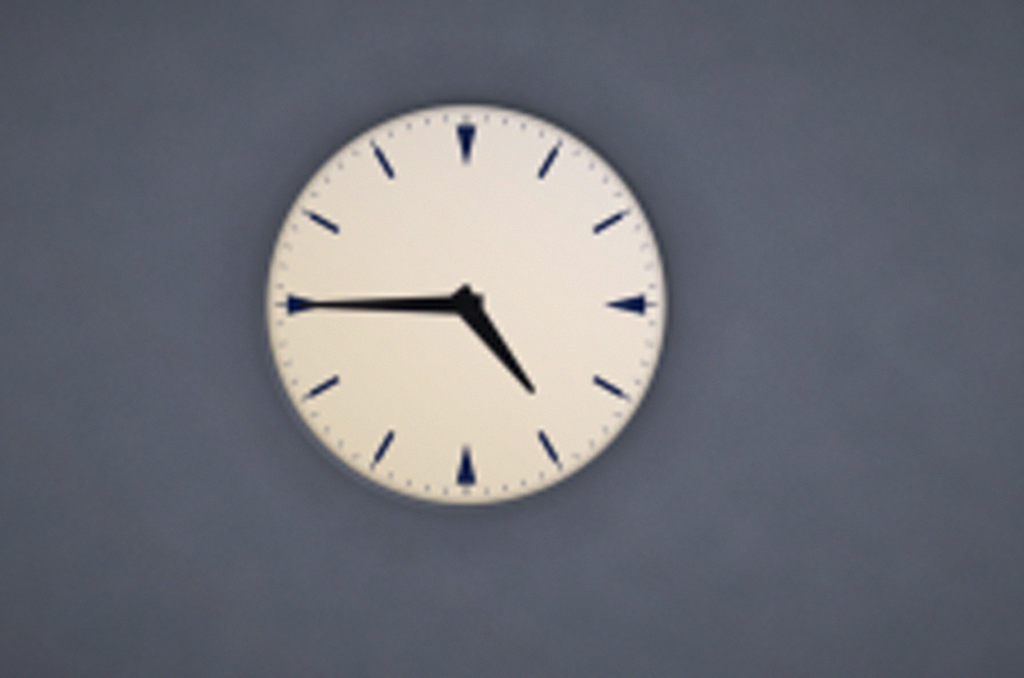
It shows h=4 m=45
